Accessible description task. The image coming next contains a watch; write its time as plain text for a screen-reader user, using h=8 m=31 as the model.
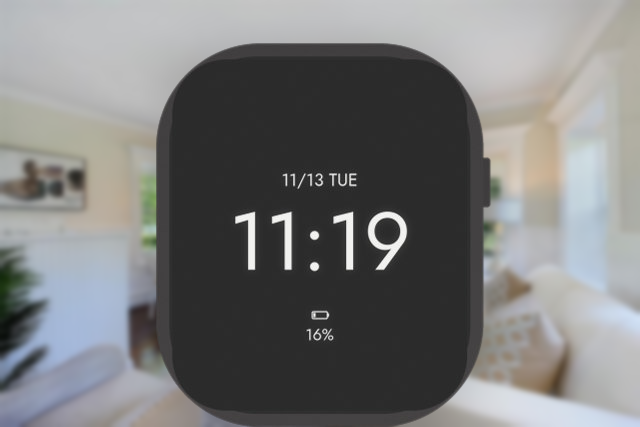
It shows h=11 m=19
